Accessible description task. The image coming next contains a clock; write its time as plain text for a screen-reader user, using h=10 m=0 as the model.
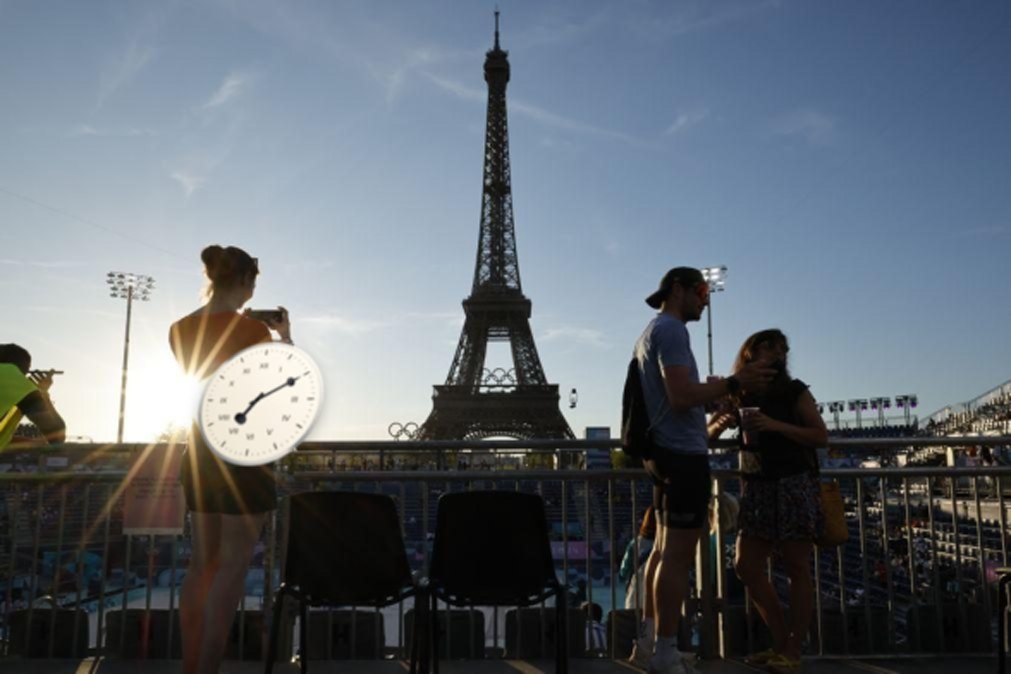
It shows h=7 m=10
